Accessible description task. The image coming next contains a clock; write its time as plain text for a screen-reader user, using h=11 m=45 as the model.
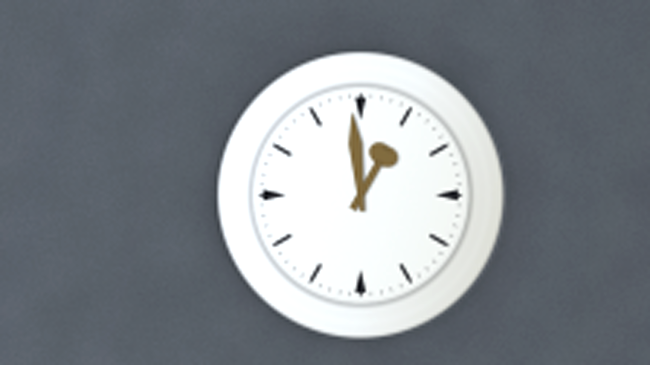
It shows h=12 m=59
